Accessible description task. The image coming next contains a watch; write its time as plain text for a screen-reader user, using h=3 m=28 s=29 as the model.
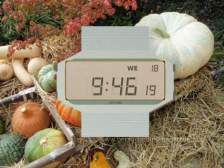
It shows h=9 m=46 s=19
